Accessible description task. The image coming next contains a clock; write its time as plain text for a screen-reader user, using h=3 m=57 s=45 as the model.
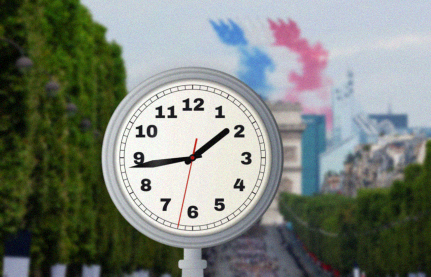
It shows h=1 m=43 s=32
